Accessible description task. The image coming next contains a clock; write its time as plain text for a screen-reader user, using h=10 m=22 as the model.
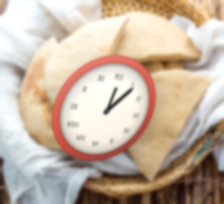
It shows h=12 m=6
